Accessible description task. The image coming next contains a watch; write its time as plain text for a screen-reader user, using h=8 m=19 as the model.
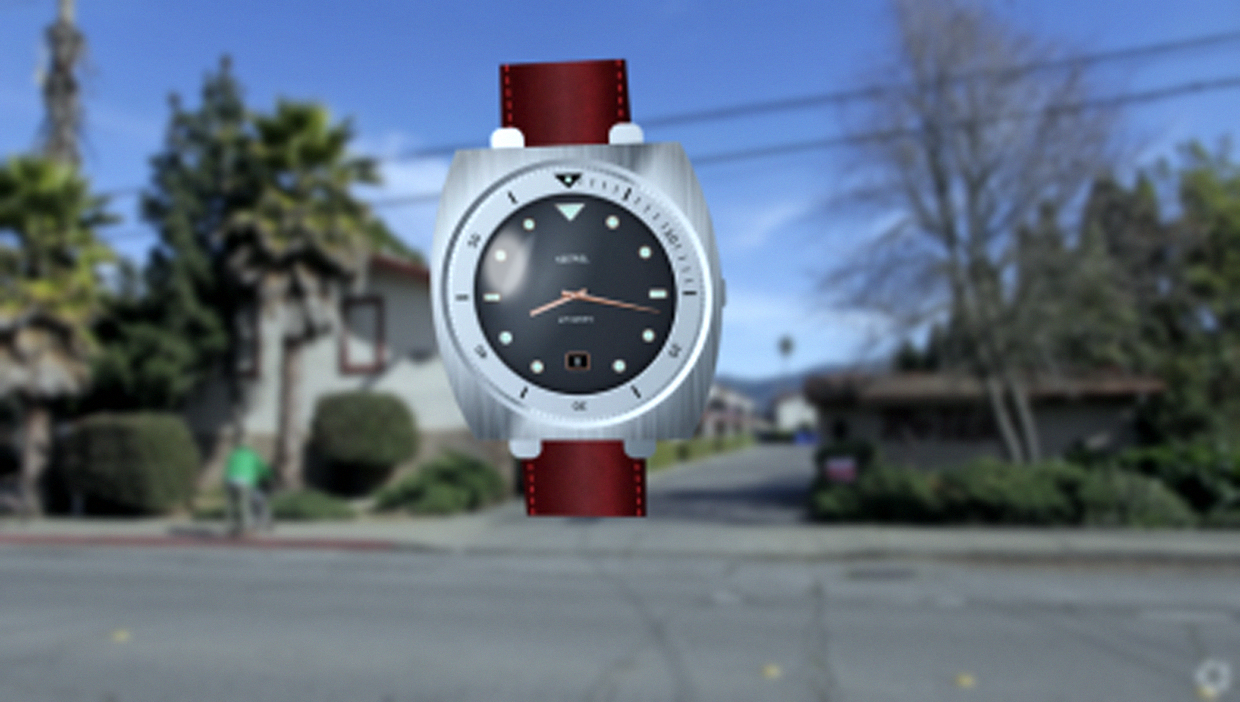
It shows h=8 m=17
